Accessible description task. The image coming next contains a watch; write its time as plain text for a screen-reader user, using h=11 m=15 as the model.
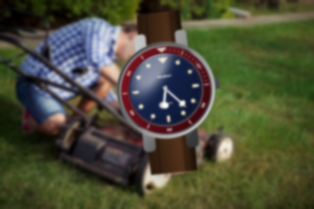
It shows h=6 m=23
